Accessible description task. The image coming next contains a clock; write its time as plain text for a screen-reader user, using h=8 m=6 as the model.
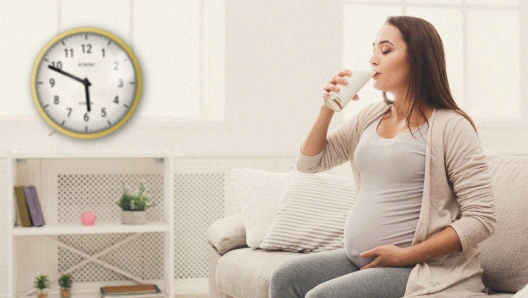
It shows h=5 m=49
